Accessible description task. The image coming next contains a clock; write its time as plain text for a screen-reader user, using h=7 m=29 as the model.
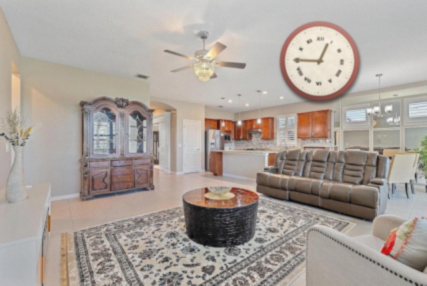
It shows h=12 m=45
